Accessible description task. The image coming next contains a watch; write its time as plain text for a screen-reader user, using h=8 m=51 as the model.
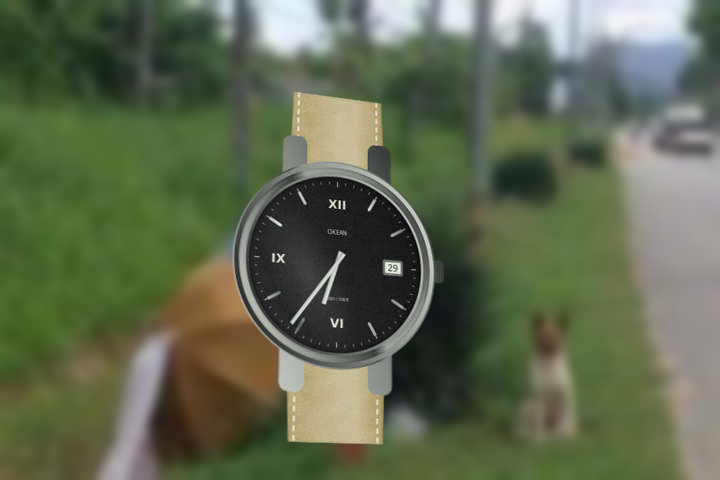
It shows h=6 m=36
